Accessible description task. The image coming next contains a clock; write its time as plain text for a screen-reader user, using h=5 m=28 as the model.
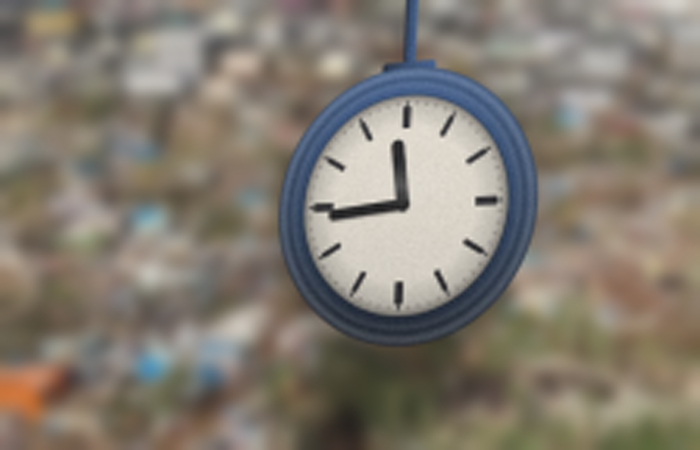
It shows h=11 m=44
